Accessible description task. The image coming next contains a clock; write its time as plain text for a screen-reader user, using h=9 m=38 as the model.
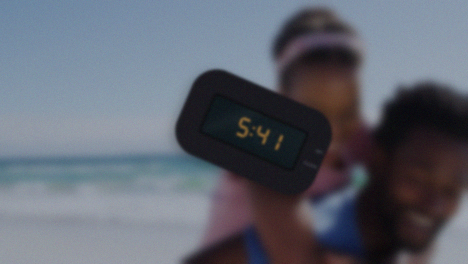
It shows h=5 m=41
